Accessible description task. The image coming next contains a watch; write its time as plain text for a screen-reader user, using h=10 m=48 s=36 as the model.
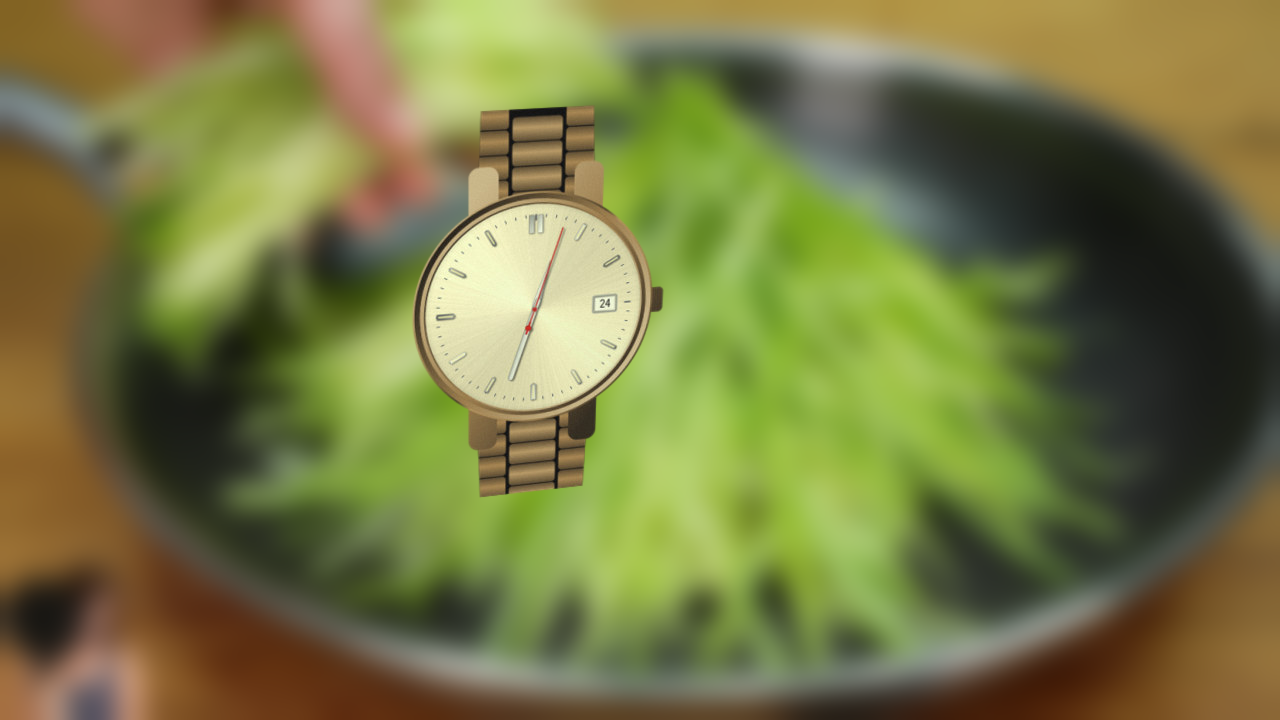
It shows h=12 m=33 s=3
